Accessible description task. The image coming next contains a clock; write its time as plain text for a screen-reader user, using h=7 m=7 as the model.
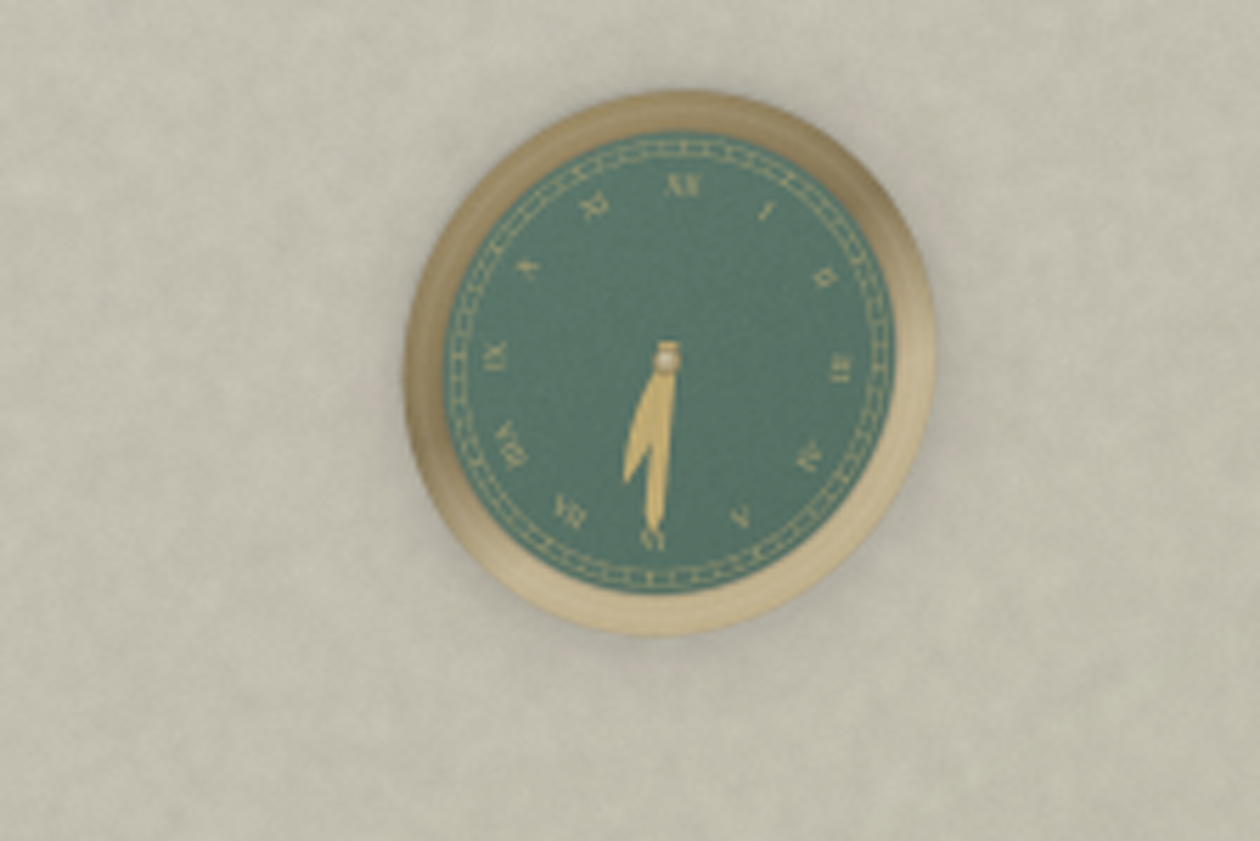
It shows h=6 m=30
